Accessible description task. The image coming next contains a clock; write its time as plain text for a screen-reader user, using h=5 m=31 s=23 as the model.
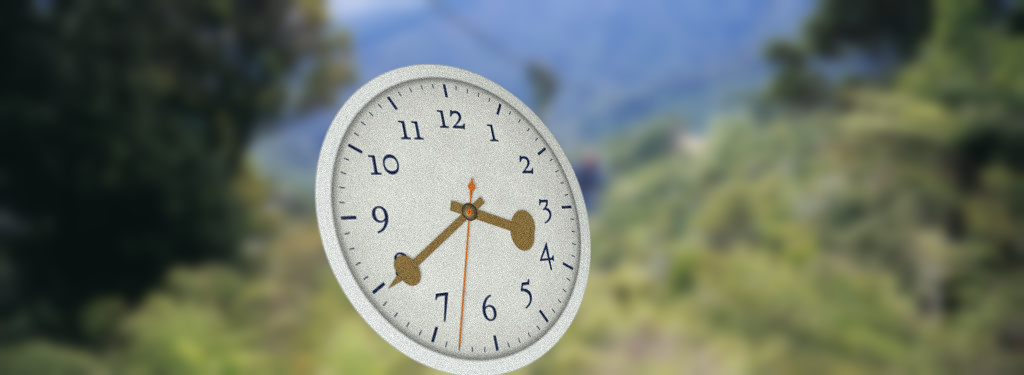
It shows h=3 m=39 s=33
